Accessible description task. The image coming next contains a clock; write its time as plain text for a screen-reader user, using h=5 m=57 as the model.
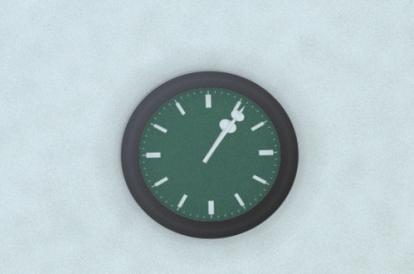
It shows h=1 m=6
